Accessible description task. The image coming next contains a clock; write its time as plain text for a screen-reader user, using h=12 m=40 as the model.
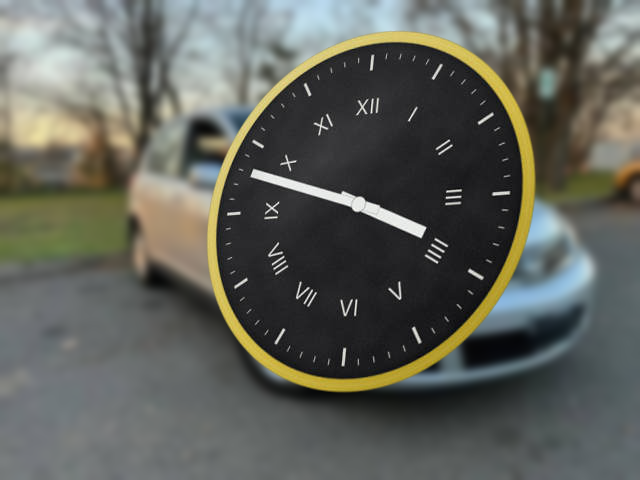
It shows h=3 m=48
